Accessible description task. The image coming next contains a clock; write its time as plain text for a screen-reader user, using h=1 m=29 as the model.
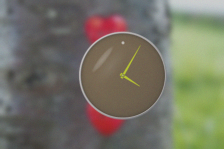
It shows h=4 m=5
